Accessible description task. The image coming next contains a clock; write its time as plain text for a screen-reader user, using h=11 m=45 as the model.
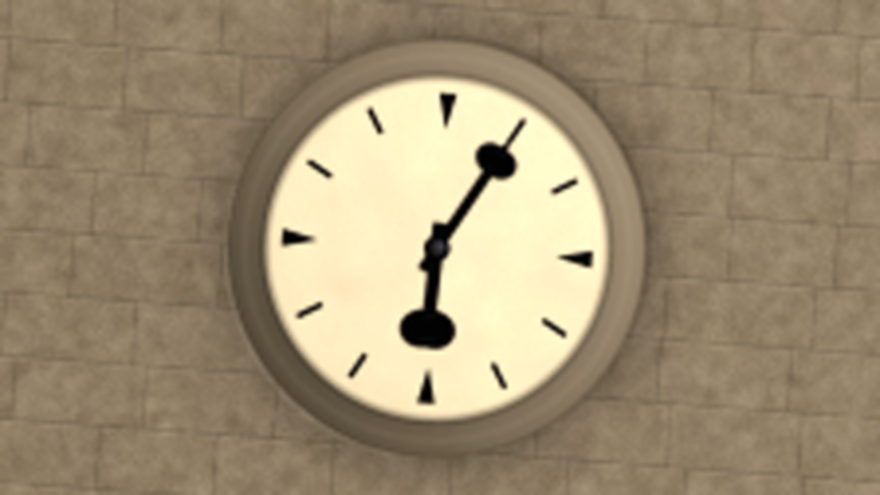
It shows h=6 m=5
